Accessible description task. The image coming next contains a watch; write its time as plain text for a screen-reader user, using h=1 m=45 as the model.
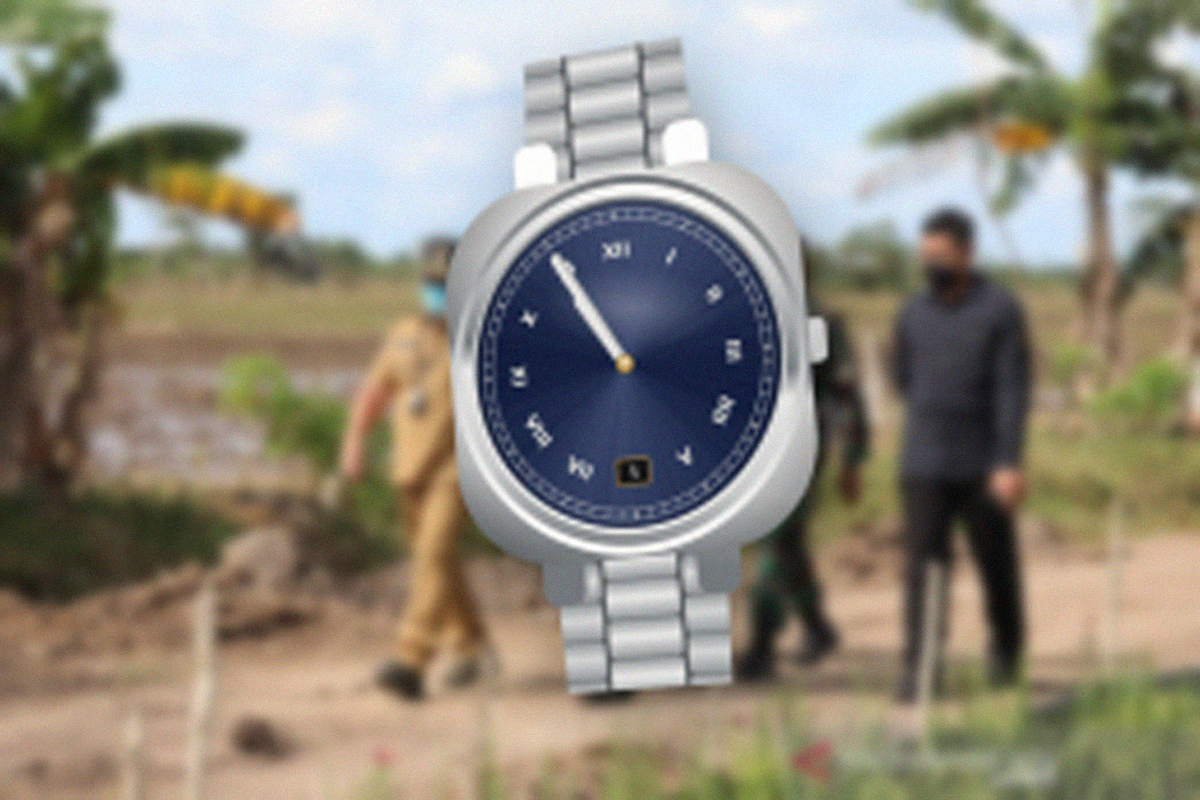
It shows h=10 m=55
